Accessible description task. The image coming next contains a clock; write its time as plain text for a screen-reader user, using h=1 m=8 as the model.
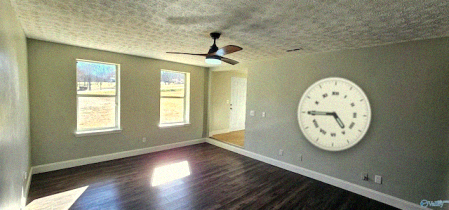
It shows h=4 m=45
